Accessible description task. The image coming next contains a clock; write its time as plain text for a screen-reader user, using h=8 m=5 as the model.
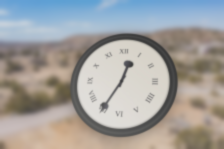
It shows h=12 m=35
